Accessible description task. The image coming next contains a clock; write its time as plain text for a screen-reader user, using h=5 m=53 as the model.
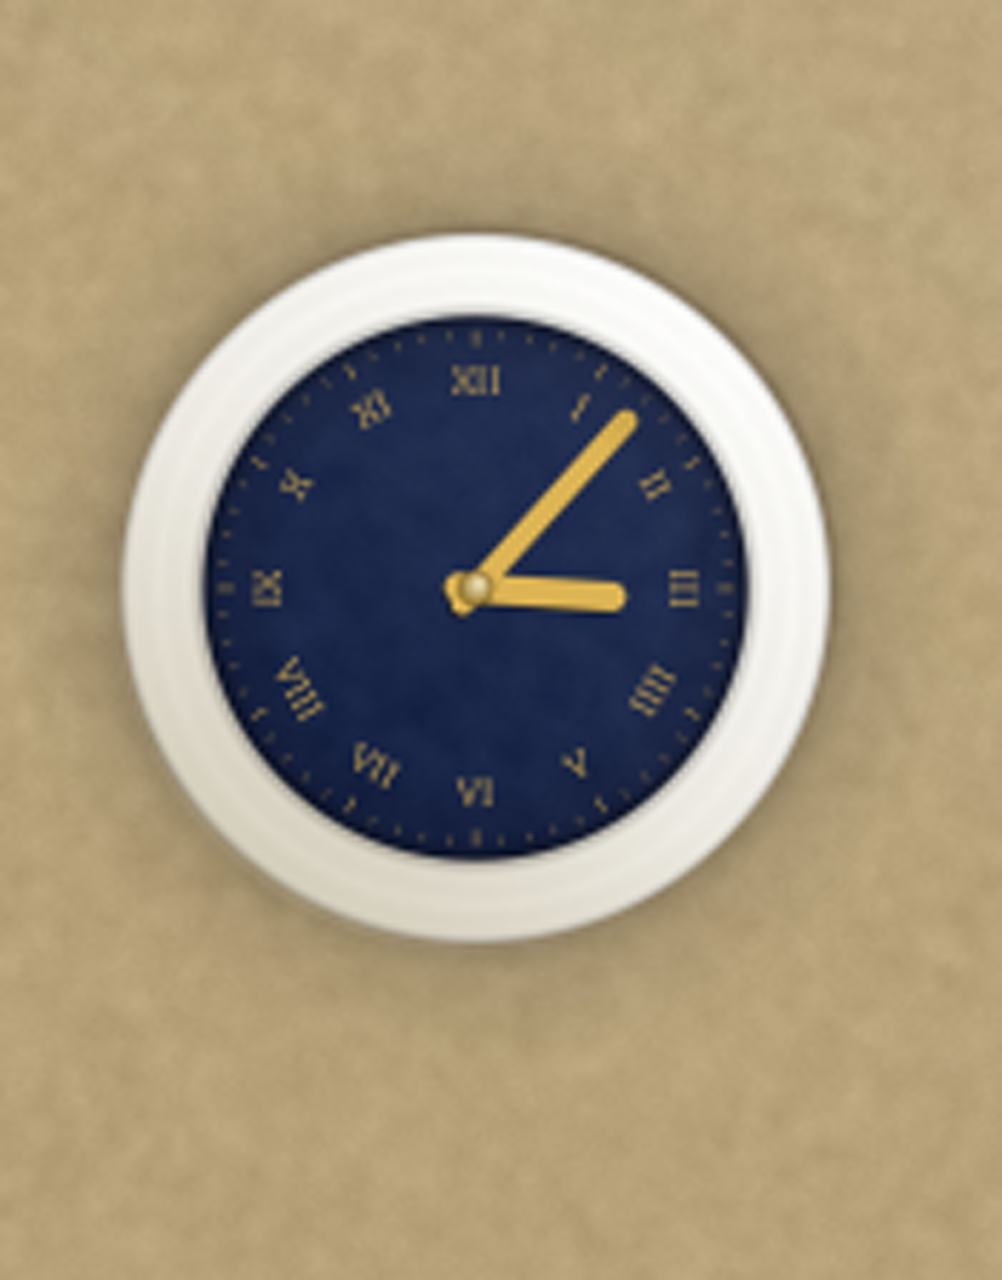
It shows h=3 m=7
